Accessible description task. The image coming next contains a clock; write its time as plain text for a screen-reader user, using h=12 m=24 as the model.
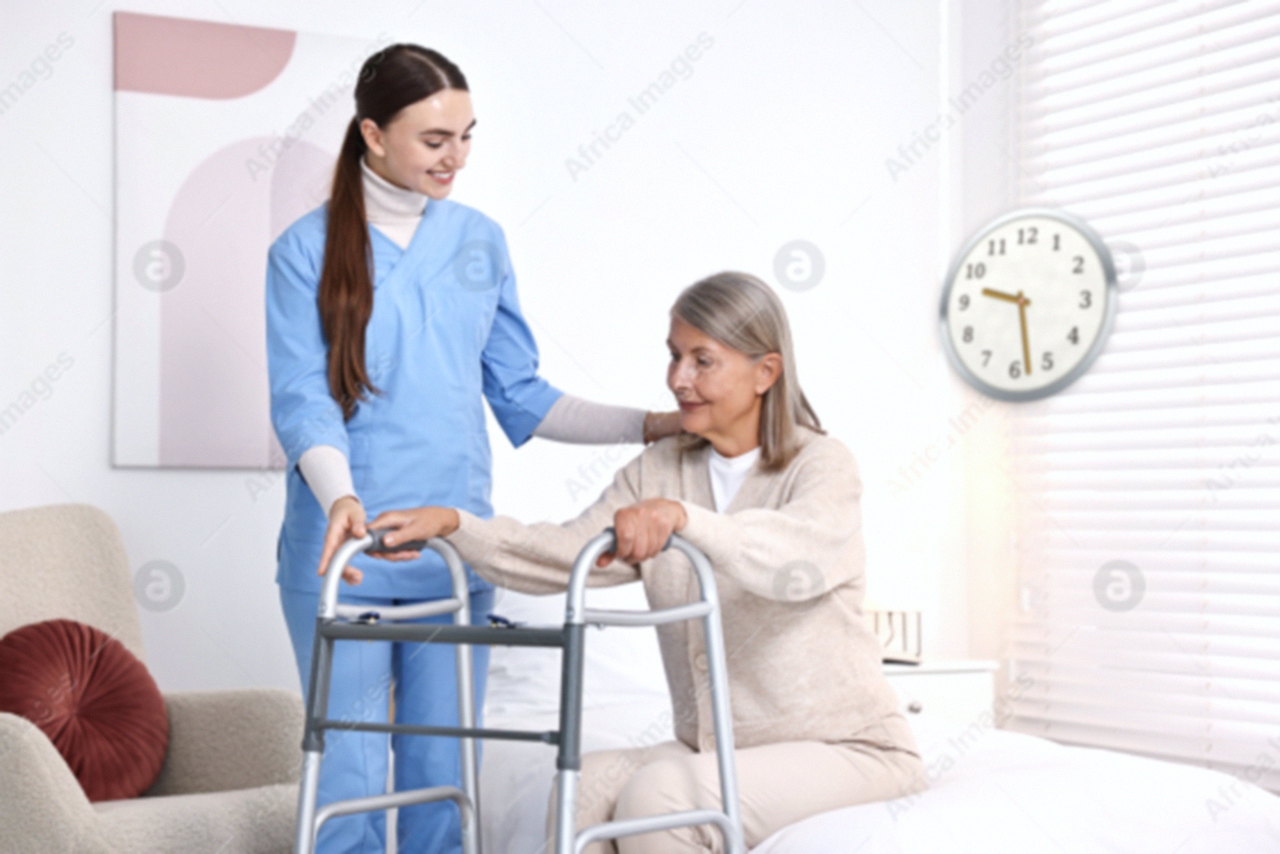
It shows h=9 m=28
